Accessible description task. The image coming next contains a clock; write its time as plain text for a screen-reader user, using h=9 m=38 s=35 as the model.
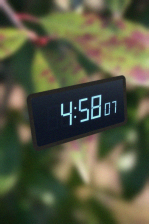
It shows h=4 m=58 s=7
